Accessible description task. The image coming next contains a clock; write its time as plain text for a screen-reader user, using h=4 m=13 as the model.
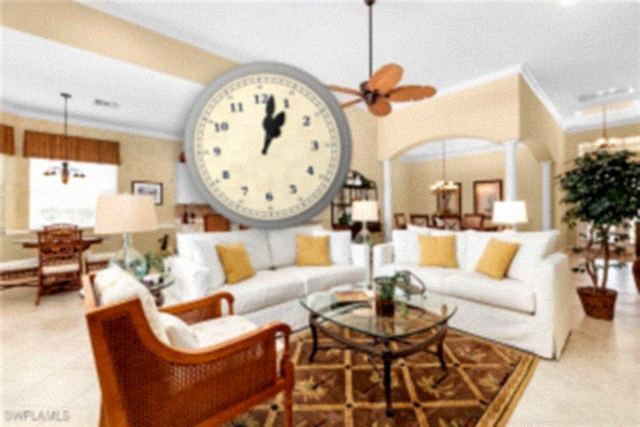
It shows h=1 m=2
